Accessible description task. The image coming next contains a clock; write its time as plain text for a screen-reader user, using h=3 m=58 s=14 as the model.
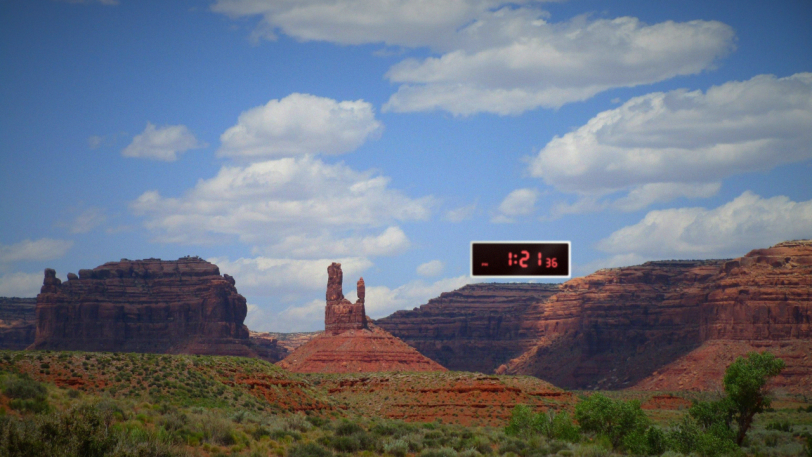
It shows h=1 m=21 s=36
